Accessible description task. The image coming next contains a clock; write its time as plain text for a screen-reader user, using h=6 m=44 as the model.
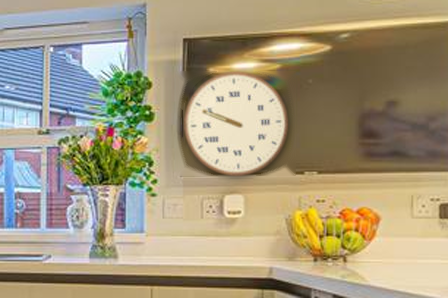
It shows h=9 m=49
